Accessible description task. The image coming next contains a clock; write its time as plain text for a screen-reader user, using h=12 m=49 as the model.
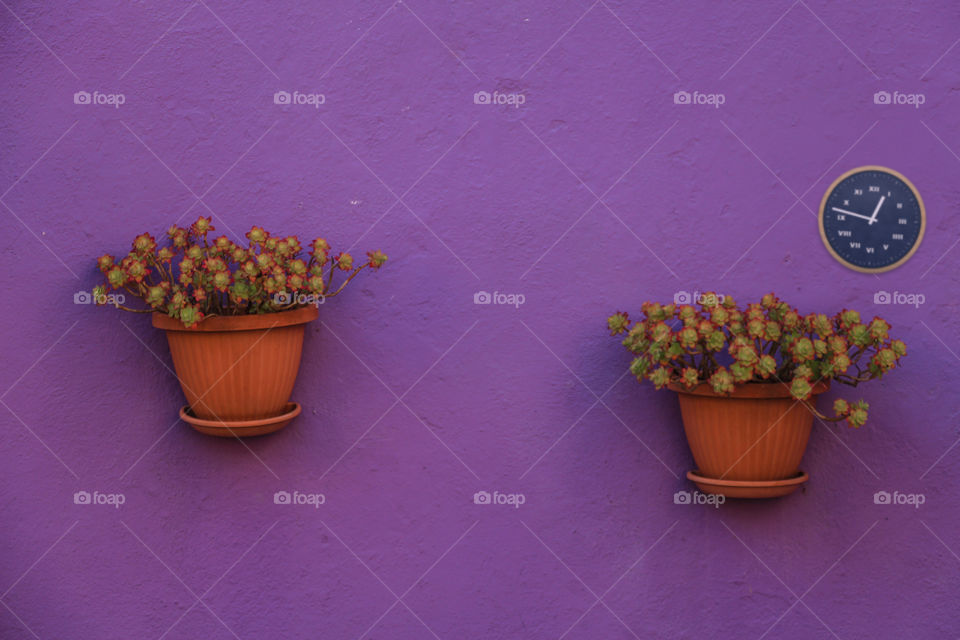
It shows h=12 m=47
